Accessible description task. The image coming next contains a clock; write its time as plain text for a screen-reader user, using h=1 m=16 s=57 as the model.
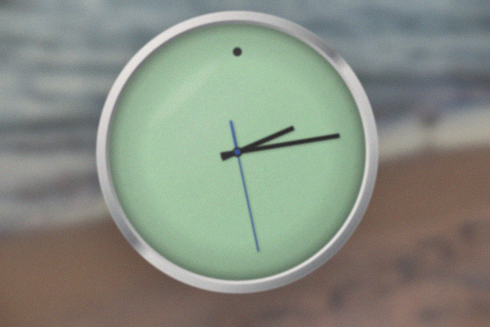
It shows h=2 m=13 s=28
